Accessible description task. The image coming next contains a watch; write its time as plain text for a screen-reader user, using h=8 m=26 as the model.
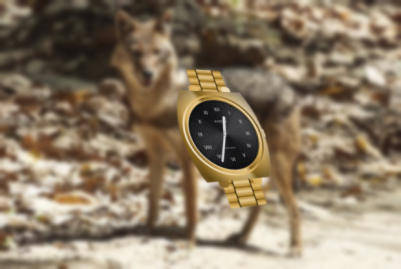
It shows h=12 m=34
